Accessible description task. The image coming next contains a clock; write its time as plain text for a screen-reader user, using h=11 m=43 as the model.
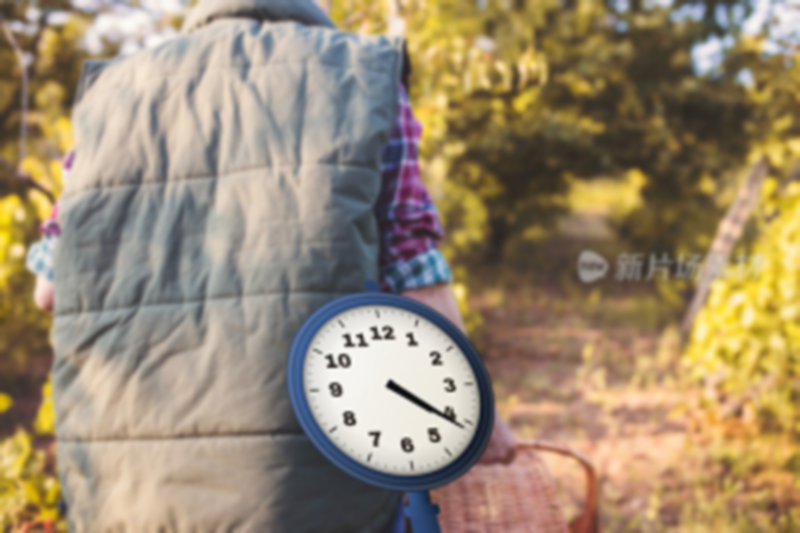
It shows h=4 m=21
